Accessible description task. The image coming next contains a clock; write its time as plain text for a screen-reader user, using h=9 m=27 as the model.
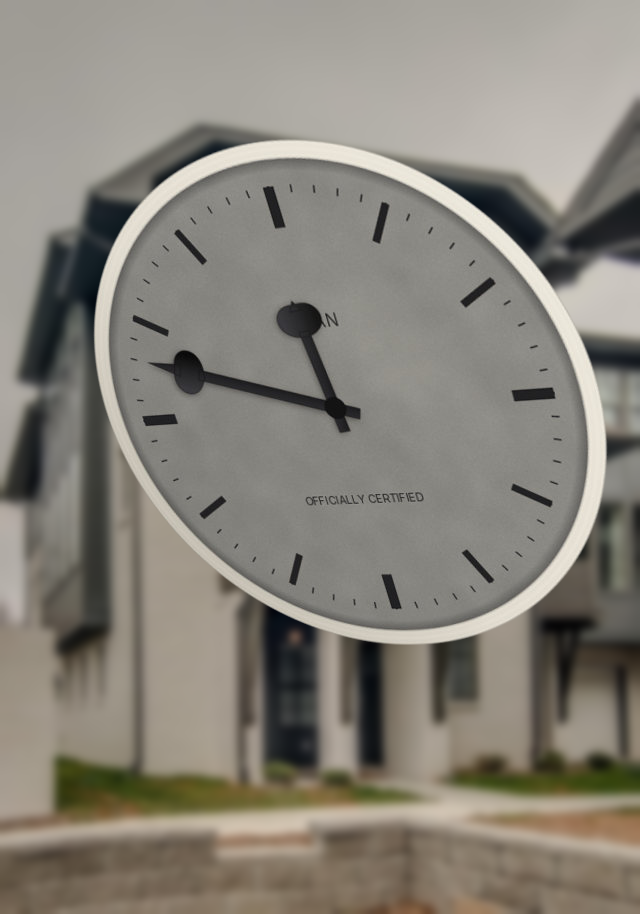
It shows h=11 m=48
